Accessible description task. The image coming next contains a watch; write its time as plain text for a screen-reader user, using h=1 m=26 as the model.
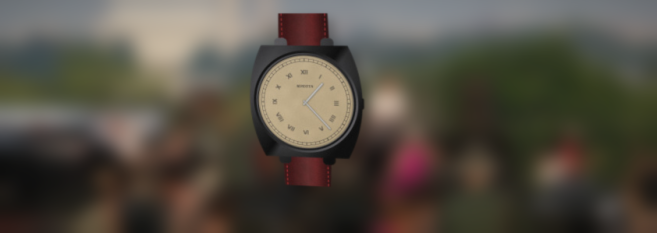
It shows h=1 m=23
